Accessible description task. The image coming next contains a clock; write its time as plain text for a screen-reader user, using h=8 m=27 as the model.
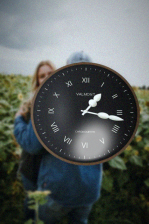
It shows h=1 m=17
